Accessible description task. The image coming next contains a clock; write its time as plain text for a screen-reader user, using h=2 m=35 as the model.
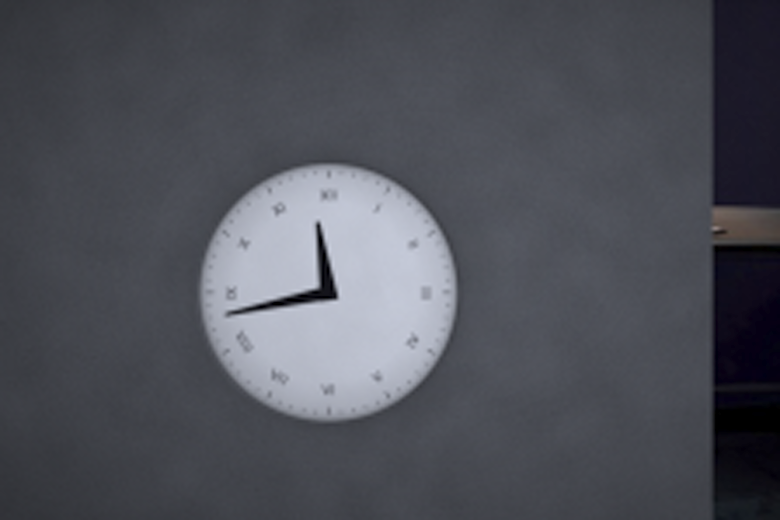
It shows h=11 m=43
